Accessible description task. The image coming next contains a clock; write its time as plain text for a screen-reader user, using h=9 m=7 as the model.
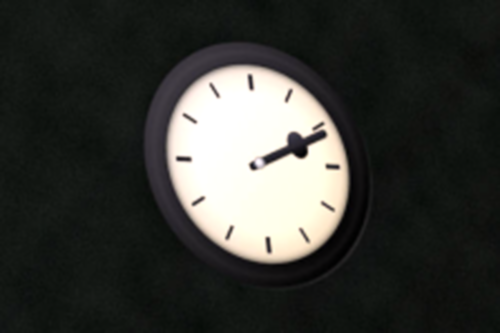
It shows h=2 m=11
